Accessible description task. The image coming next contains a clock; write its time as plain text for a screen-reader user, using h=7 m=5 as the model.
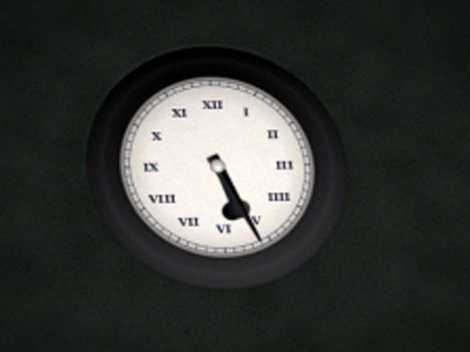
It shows h=5 m=26
